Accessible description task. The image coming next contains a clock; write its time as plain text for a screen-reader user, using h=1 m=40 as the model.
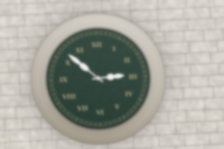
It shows h=2 m=52
